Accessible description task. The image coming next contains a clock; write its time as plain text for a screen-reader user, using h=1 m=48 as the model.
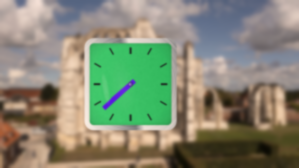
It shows h=7 m=38
